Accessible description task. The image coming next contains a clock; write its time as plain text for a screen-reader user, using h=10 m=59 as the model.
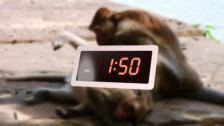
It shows h=1 m=50
